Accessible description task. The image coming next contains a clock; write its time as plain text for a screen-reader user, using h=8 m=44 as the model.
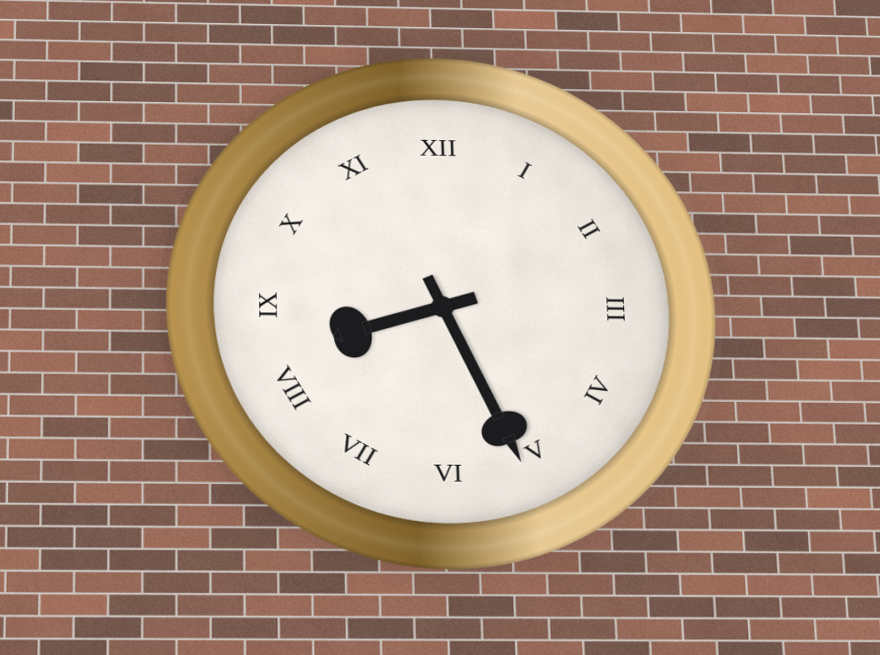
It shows h=8 m=26
